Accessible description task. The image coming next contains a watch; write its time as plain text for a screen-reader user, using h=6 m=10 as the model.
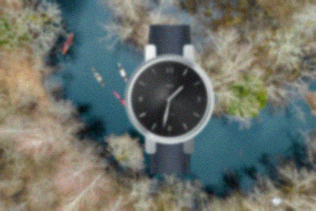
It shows h=1 m=32
